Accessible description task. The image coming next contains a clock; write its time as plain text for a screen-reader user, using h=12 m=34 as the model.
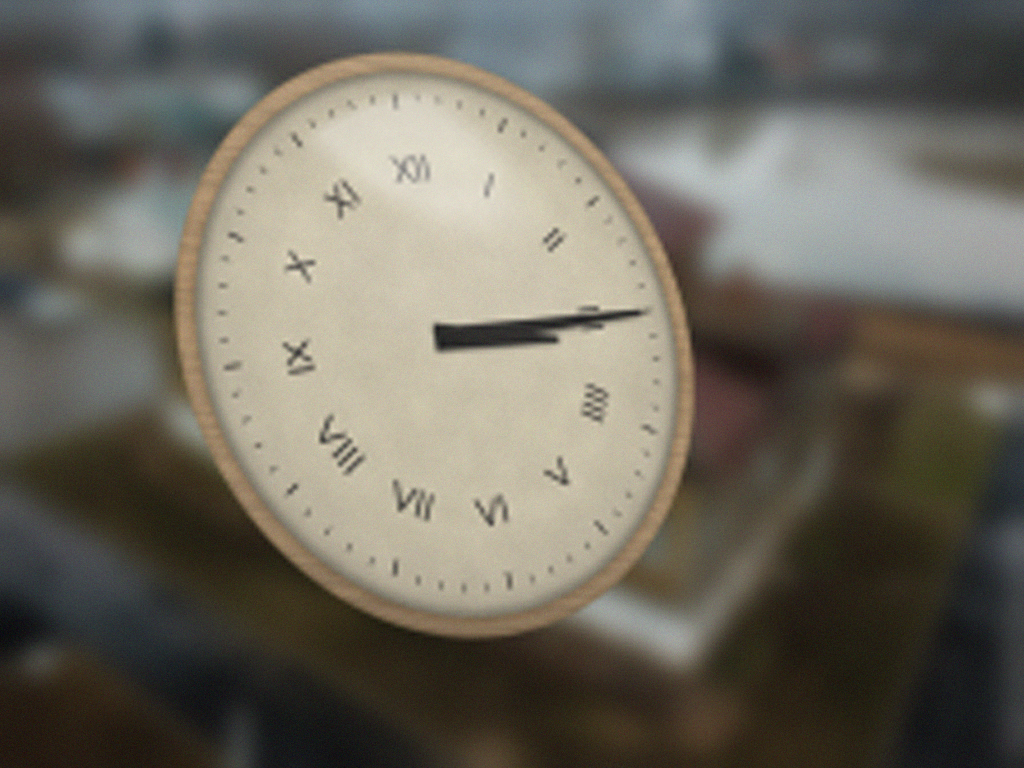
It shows h=3 m=15
